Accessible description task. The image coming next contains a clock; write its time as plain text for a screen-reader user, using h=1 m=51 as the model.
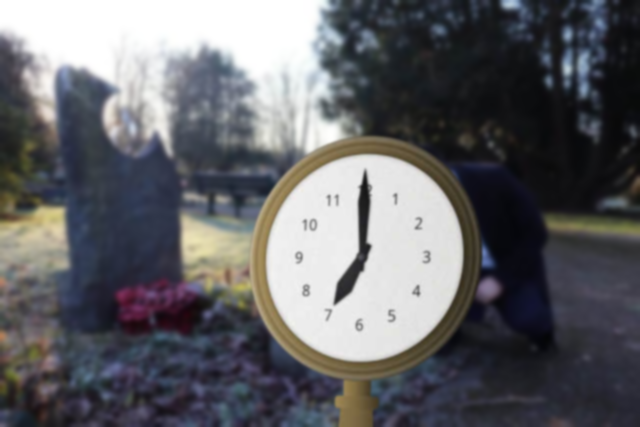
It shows h=7 m=0
